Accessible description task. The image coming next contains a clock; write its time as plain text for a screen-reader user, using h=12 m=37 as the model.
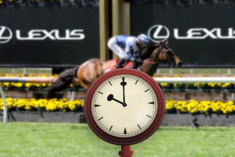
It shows h=10 m=0
